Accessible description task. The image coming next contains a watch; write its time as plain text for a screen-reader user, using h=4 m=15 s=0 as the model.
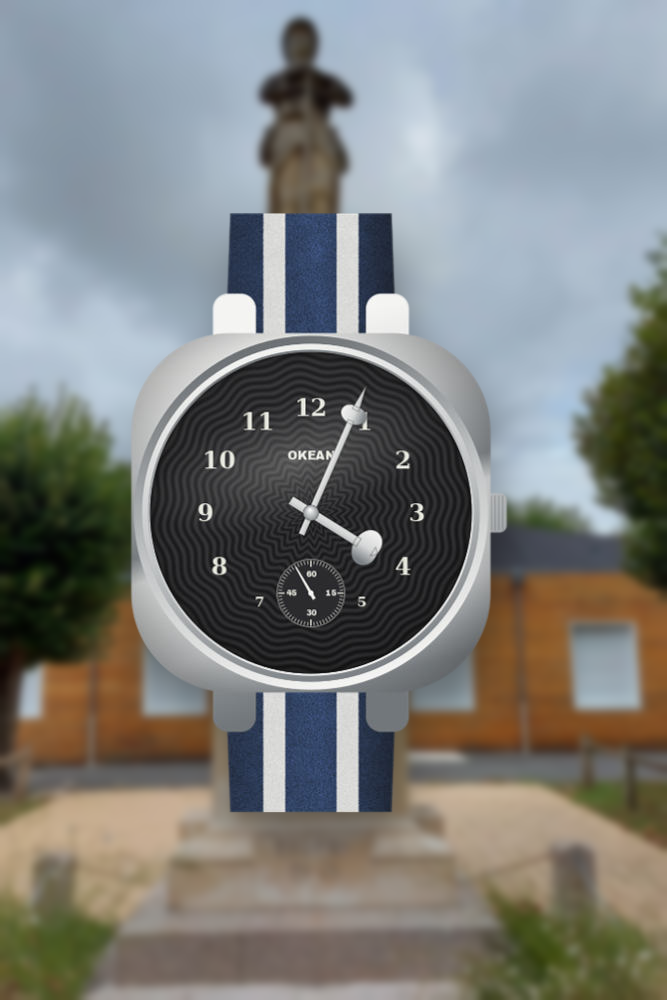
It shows h=4 m=3 s=55
